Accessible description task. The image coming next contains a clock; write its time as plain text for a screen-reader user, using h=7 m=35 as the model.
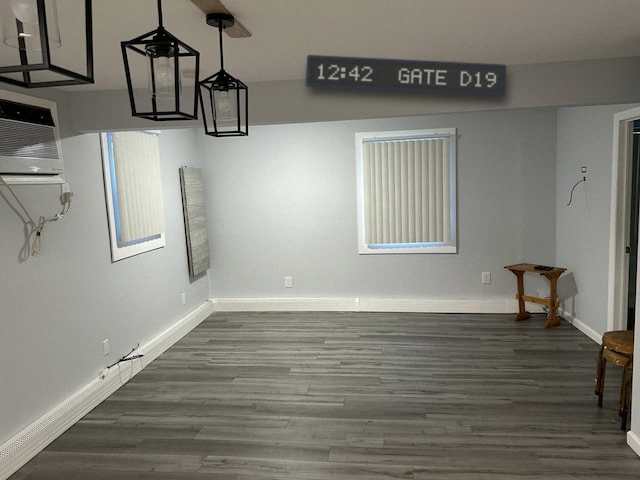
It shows h=12 m=42
